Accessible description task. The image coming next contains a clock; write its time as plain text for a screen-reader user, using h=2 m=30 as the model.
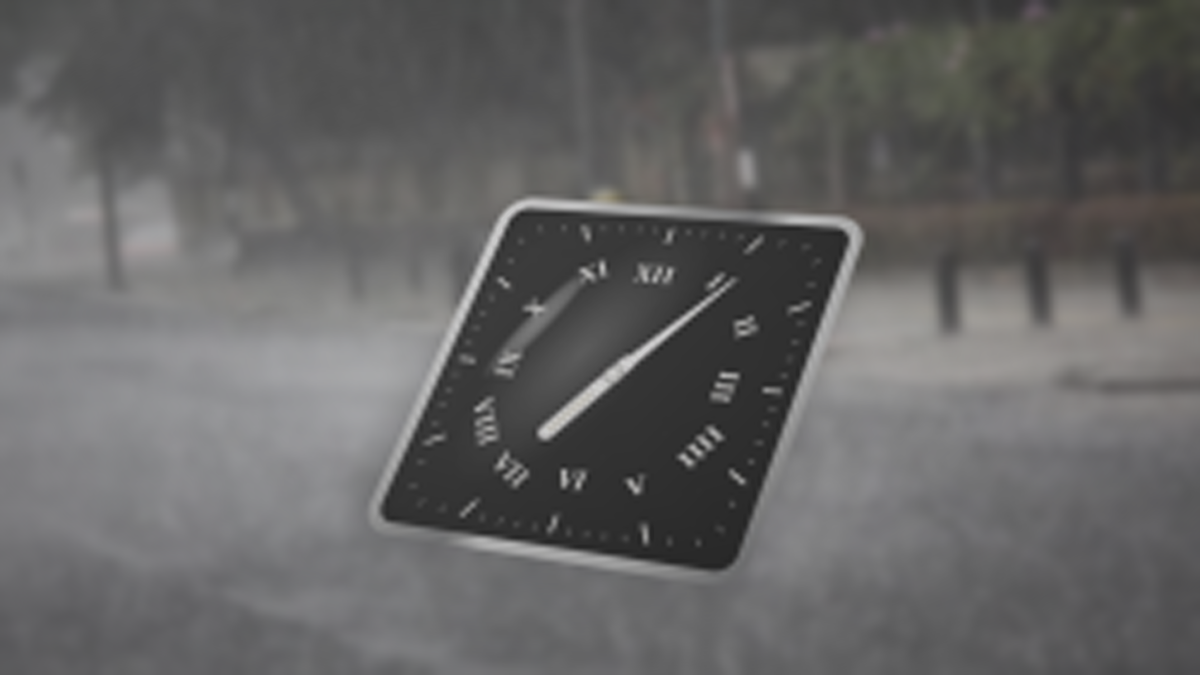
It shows h=7 m=6
